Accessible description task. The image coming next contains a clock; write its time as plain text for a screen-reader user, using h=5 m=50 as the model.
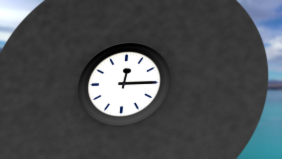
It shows h=12 m=15
